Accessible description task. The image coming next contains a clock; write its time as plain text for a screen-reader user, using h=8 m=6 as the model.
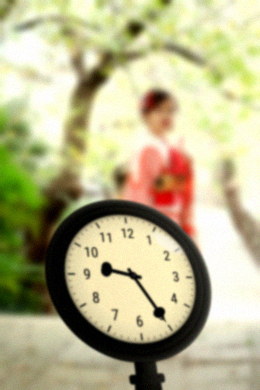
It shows h=9 m=25
